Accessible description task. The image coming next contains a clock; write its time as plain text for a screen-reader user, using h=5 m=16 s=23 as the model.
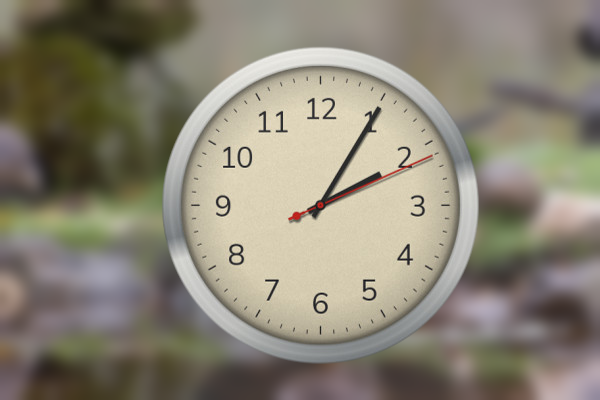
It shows h=2 m=5 s=11
